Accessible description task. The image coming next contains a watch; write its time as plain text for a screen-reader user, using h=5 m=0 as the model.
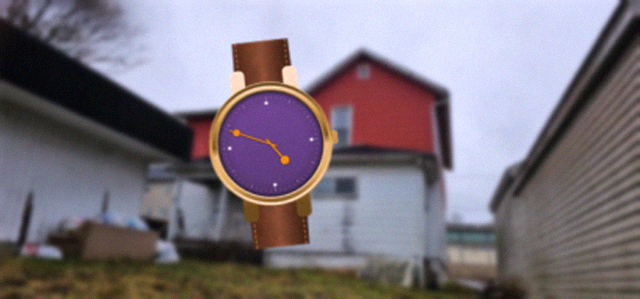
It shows h=4 m=49
